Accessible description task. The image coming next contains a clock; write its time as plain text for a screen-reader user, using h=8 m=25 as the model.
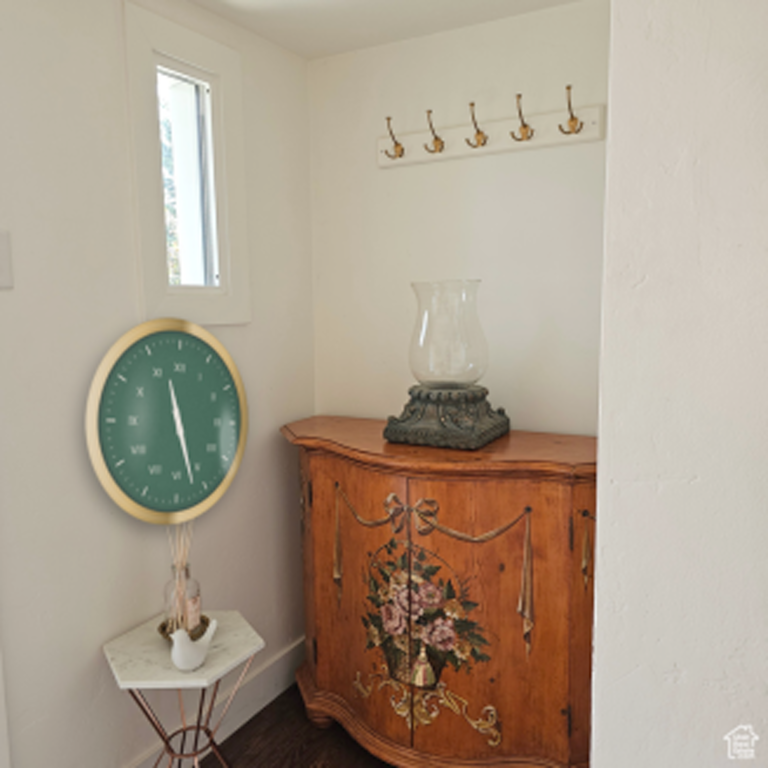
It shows h=11 m=27
